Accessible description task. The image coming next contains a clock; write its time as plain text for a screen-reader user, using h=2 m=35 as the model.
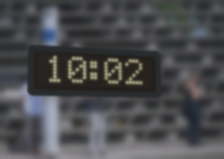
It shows h=10 m=2
